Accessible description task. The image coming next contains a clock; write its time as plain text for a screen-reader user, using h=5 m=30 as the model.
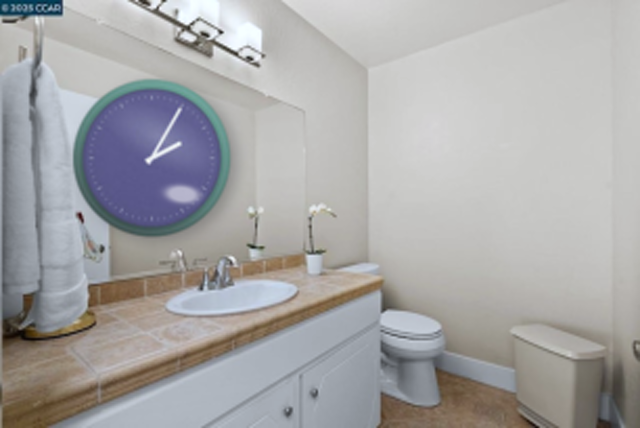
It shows h=2 m=5
